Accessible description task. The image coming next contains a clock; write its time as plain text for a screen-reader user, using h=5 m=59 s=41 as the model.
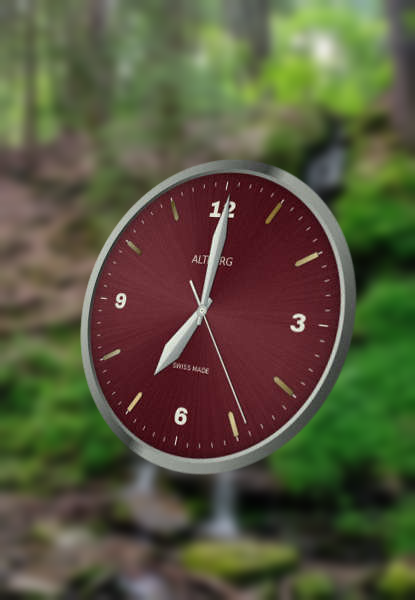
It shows h=7 m=0 s=24
